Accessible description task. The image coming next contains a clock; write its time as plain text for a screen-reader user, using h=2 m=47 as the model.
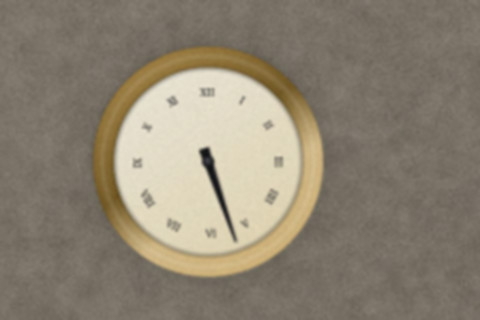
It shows h=5 m=27
